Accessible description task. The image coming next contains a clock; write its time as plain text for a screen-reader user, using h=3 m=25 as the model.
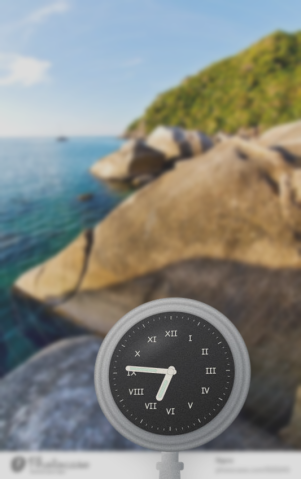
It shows h=6 m=46
